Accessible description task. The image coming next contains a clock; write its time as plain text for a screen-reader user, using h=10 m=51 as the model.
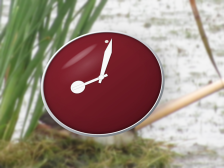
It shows h=8 m=1
